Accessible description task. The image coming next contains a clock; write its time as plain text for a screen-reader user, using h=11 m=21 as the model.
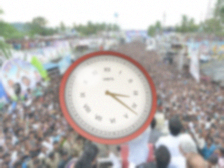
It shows h=3 m=22
